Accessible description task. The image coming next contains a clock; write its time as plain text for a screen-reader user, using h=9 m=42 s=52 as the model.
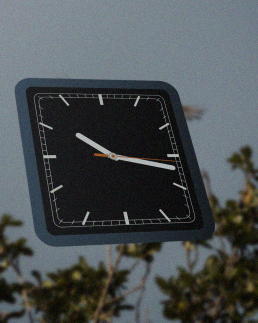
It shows h=10 m=17 s=16
